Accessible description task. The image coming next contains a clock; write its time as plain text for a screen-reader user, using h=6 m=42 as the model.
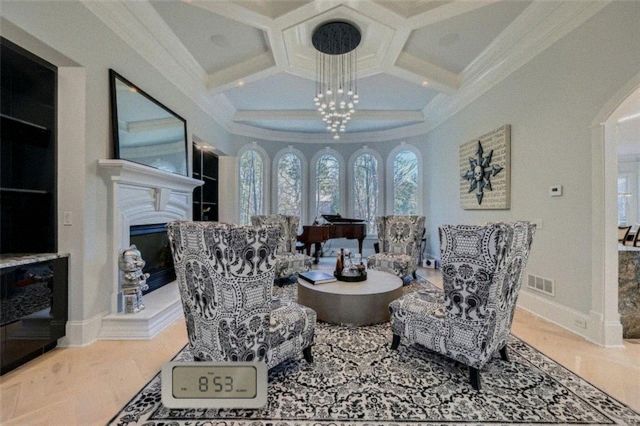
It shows h=8 m=53
